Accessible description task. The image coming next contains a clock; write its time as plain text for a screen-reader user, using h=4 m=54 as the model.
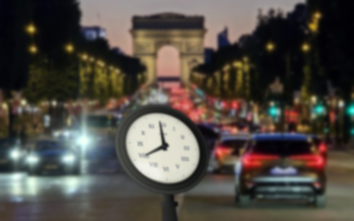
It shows h=7 m=59
